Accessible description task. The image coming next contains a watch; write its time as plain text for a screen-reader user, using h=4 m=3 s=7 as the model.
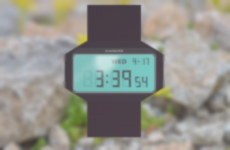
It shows h=3 m=39 s=54
